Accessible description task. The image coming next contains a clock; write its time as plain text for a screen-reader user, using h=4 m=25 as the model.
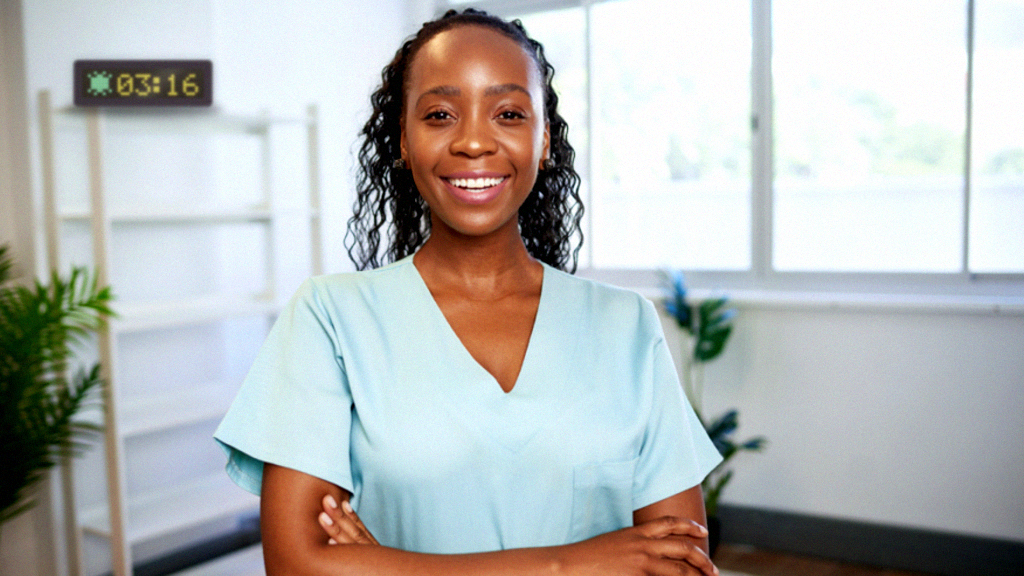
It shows h=3 m=16
